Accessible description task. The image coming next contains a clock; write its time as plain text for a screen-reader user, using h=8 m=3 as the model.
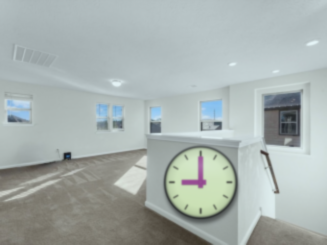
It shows h=9 m=0
